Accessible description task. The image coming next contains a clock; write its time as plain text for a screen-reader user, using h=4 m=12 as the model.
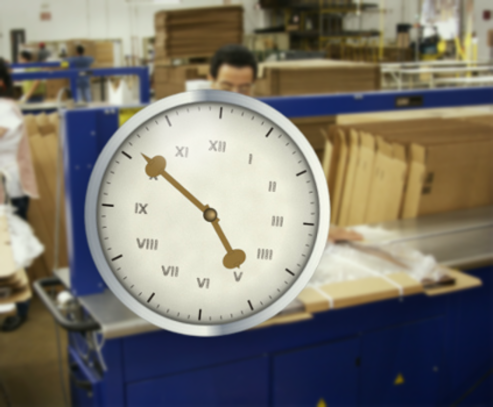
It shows h=4 m=51
